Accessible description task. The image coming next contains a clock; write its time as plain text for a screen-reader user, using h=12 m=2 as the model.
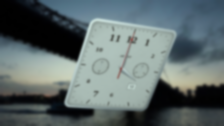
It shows h=4 m=0
